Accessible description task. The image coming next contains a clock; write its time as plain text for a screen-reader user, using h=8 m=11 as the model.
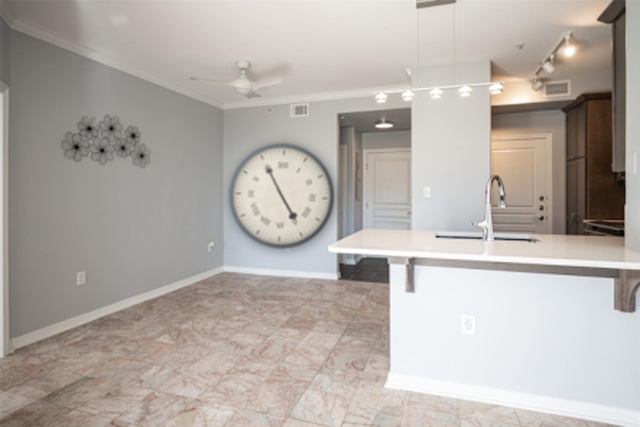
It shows h=4 m=55
